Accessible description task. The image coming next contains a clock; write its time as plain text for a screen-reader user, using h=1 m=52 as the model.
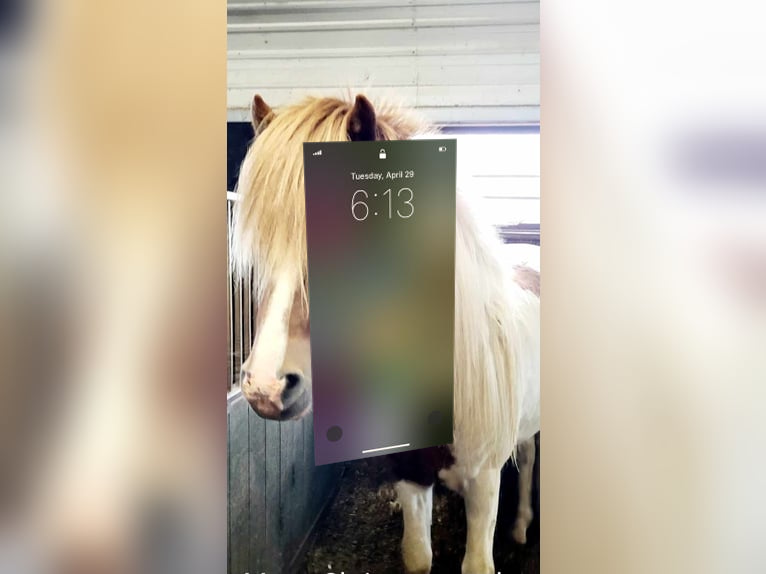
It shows h=6 m=13
